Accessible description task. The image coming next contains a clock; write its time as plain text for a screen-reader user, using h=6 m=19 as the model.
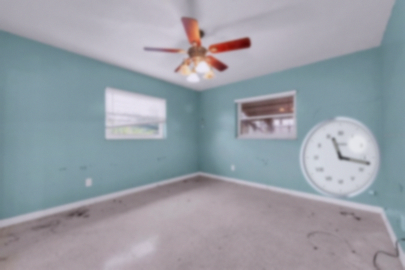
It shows h=11 m=17
